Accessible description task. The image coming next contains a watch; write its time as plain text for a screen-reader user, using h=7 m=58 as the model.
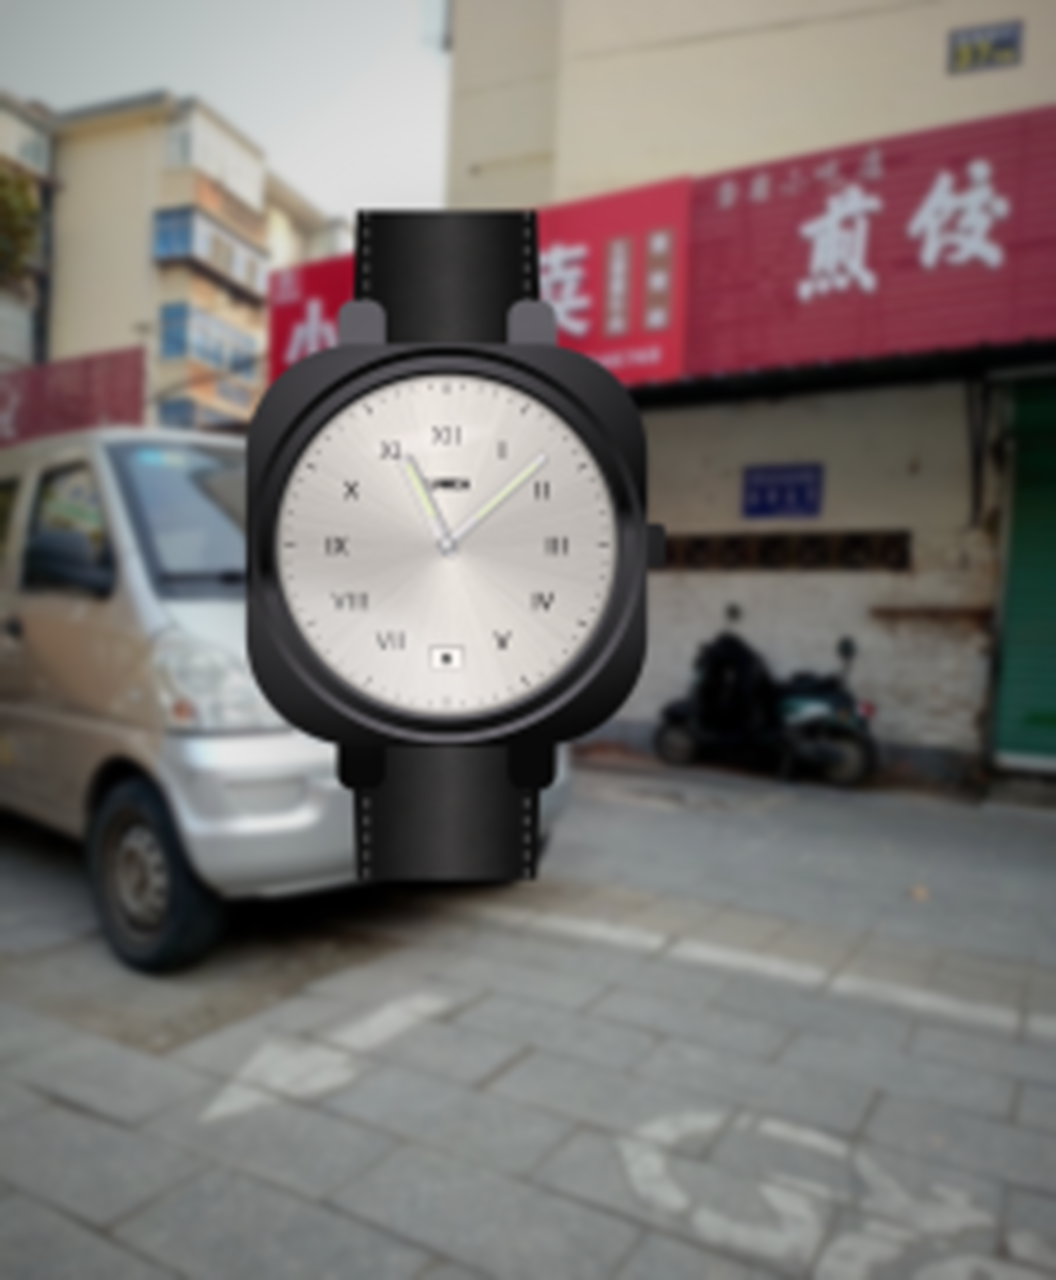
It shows h=11 m=8
